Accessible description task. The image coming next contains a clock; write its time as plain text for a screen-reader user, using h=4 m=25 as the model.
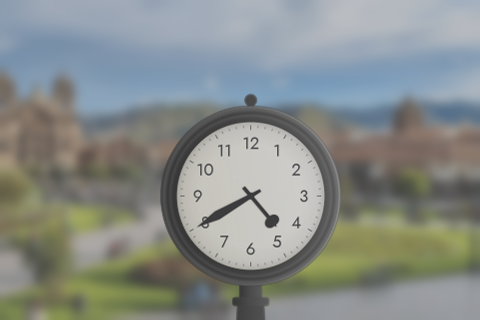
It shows h=4 m=40
